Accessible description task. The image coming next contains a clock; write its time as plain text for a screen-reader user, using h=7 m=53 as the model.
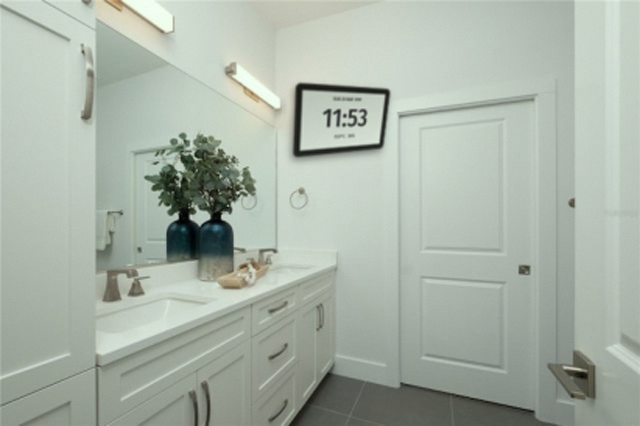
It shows h=11 m=53
